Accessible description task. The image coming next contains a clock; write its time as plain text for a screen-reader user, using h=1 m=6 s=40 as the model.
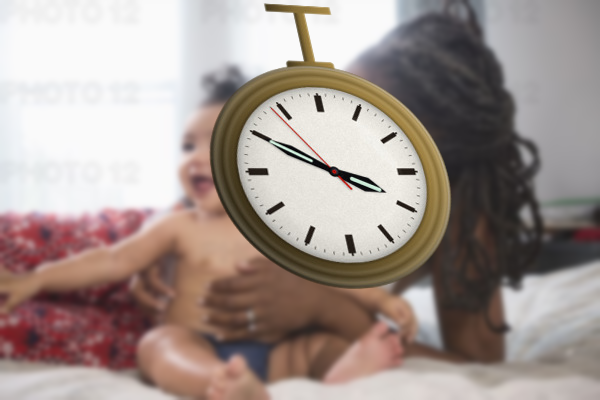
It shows h=3 m=49 s=54
